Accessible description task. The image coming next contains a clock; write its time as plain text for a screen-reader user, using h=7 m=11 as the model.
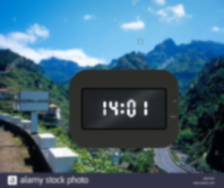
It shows h=14 m=1
